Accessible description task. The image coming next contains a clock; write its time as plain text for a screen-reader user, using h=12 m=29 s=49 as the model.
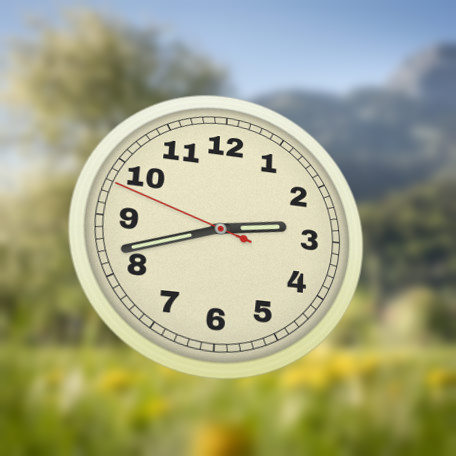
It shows h=2 m=41 s=48
